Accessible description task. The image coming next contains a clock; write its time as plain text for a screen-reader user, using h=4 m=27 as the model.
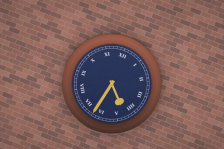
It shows h=4 m=32
